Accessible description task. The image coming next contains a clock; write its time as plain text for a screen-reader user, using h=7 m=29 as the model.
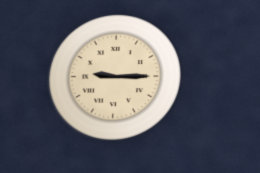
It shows h=9 m=15
